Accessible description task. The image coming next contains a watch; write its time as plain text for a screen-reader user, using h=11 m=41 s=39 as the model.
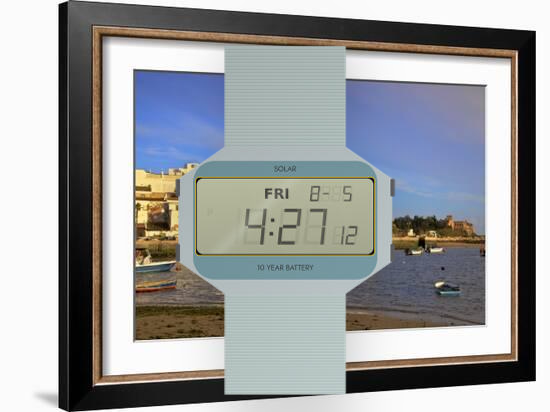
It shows h=4 m=27 s=12
